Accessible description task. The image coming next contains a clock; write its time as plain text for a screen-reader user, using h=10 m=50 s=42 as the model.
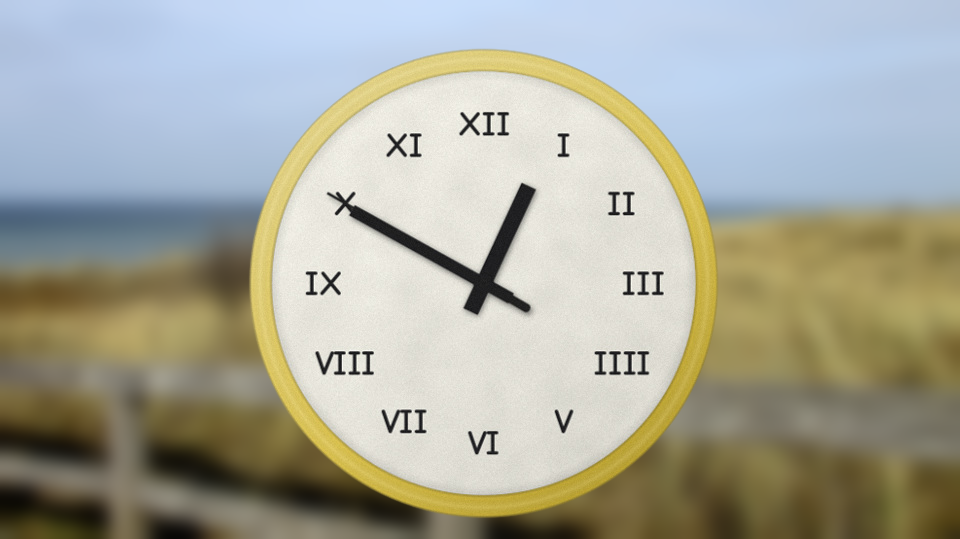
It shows h=12 m=49 s=50
